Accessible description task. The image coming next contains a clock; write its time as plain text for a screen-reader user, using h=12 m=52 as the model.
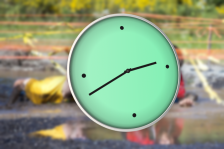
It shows h=2 m=41
